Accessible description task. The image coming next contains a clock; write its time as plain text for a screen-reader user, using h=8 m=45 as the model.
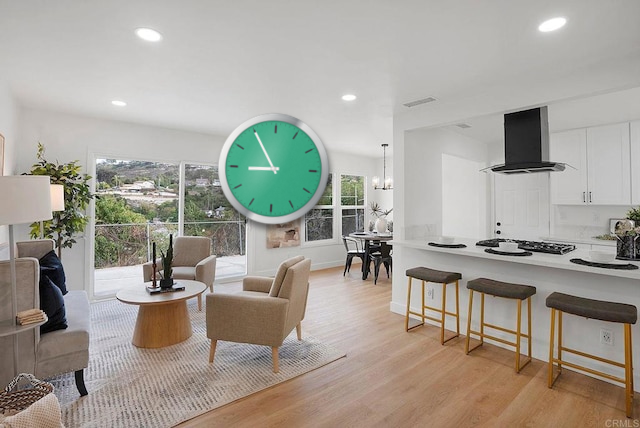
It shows h=8 m=55
